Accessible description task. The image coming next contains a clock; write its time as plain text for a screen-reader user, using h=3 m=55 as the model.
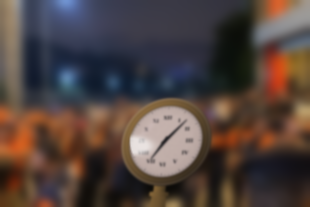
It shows h=7 m=7
